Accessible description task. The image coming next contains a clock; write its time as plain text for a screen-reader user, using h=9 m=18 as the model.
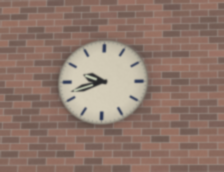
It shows h=9 m=42
